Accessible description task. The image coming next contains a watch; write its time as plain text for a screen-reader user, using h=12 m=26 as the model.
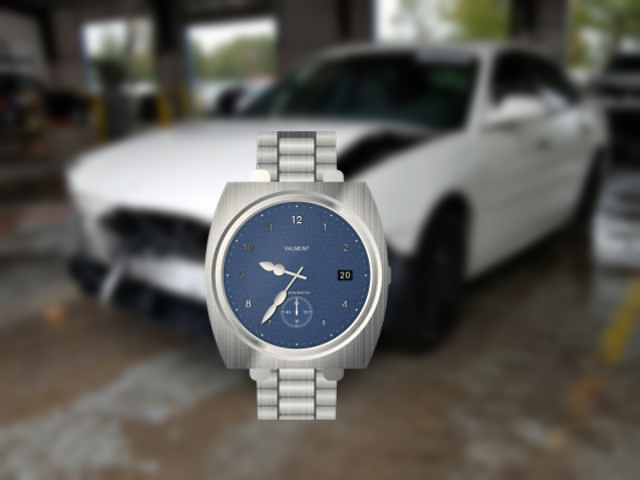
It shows h=9 m=36
